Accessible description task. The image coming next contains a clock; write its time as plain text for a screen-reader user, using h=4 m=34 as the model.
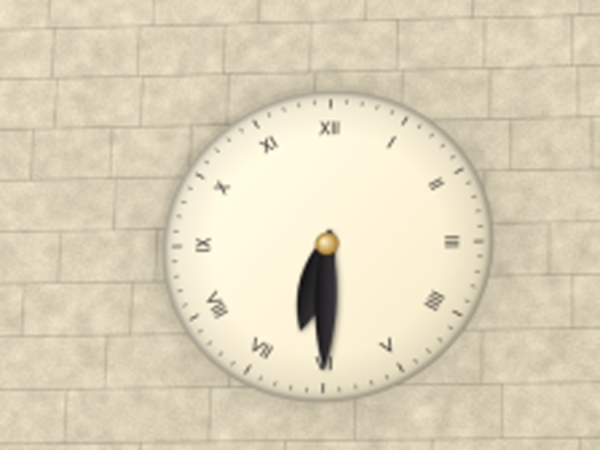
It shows h=6 m=30
